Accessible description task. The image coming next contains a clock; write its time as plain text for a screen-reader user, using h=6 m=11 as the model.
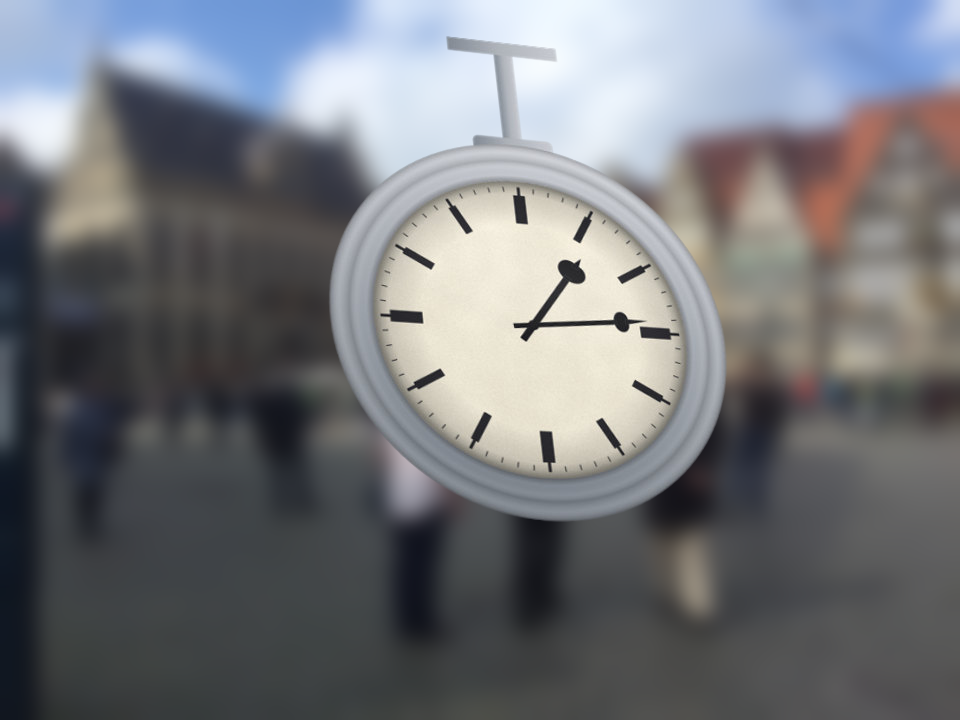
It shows h=1 m=14
